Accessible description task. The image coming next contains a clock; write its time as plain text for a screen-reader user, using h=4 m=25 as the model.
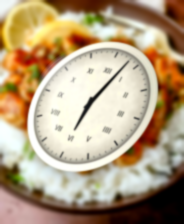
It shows h=6 m=3
